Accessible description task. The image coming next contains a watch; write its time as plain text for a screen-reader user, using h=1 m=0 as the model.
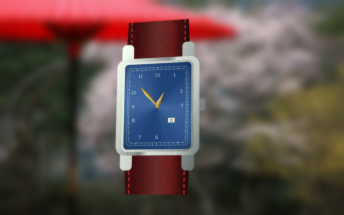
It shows h=12 m=53
